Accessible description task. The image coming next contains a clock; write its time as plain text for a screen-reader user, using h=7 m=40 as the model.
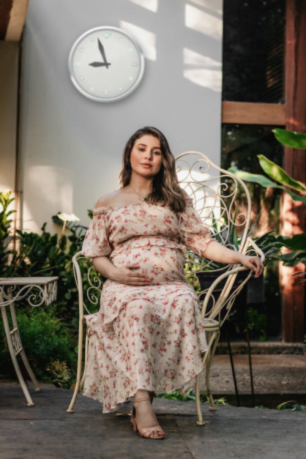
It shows h=8 m=57
